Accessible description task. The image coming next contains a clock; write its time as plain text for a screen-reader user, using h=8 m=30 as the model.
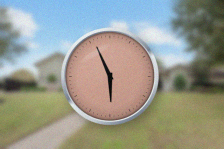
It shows h=5 m=56
